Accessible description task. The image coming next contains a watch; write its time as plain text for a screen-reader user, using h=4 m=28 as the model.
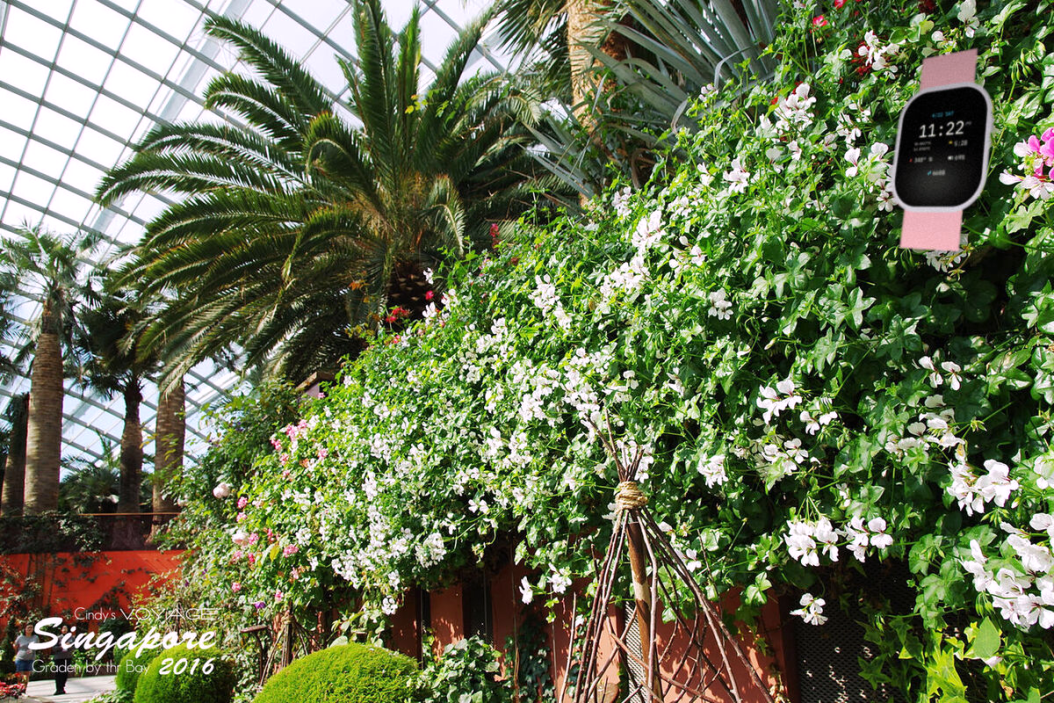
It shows h=11 m=22
